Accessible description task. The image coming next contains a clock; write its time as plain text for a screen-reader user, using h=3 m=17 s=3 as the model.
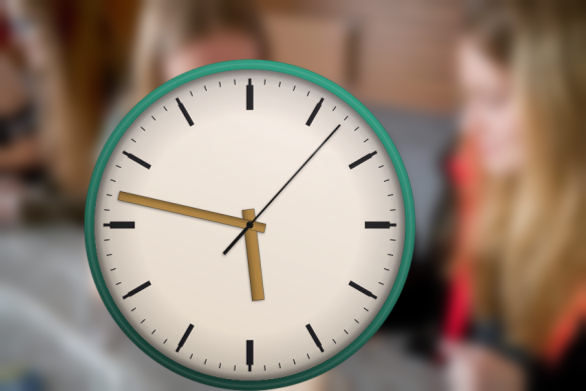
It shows h=5 m=47 s=7
